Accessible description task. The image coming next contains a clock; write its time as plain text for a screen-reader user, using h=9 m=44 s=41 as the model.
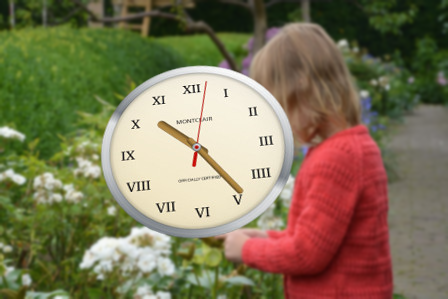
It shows h=10 m=24 s=2
